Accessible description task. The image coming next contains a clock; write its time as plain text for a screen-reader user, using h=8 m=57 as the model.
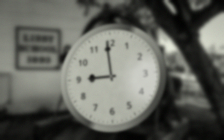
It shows h=8 m=59
